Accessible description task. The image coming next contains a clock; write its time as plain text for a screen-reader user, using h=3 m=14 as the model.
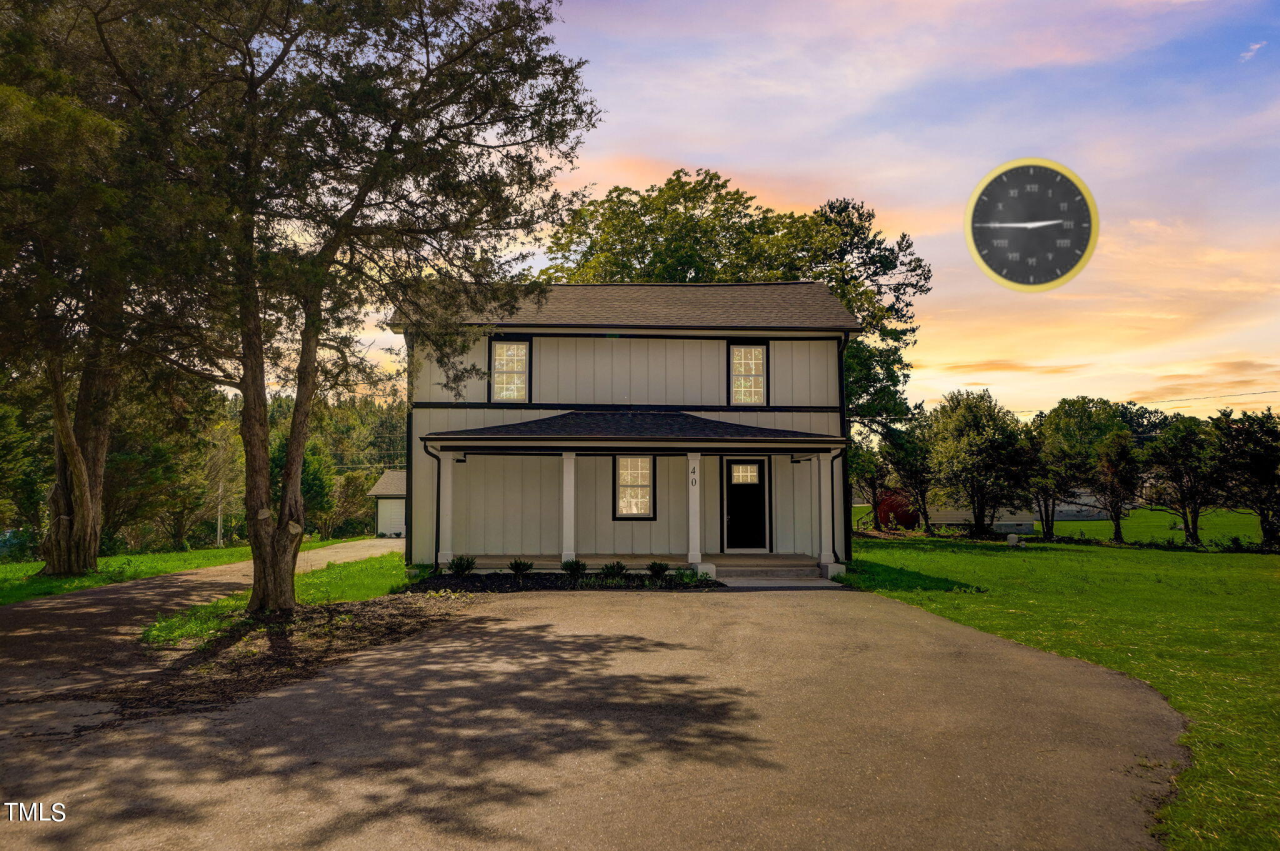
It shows h=2 m=45
